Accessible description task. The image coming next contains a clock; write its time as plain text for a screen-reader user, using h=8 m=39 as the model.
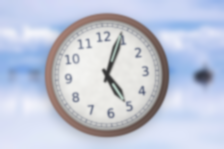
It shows h=5 m=4
